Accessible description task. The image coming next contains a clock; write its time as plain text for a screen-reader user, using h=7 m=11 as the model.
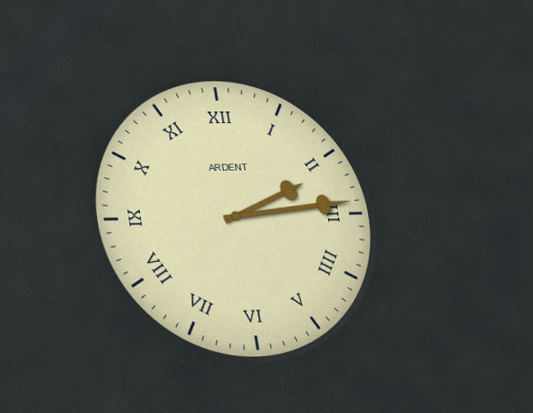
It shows h=2 m=14
